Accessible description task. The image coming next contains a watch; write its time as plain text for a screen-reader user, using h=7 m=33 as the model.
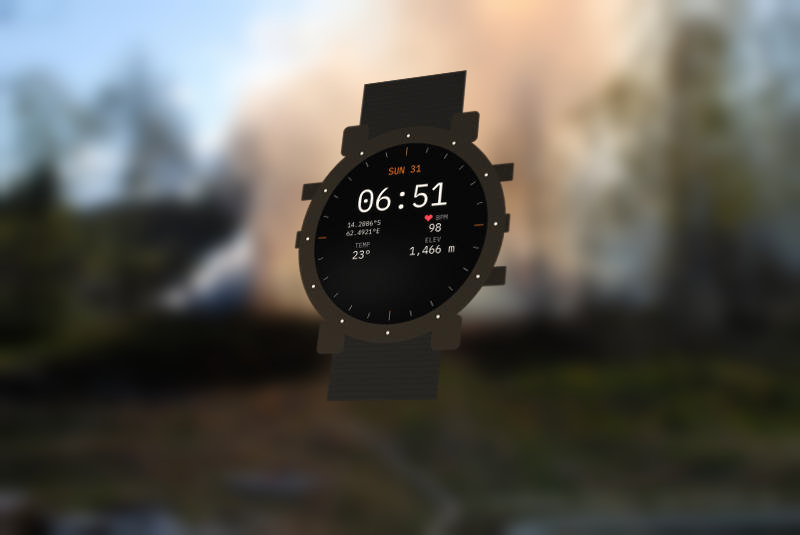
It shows h=6 m=51
